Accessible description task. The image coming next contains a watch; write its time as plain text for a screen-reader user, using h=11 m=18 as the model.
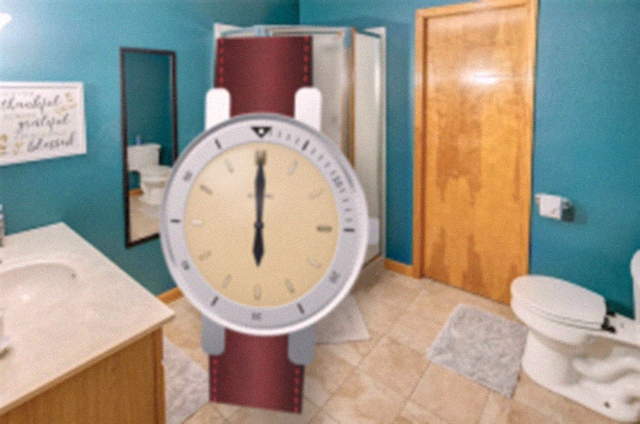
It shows h=6 m=0
